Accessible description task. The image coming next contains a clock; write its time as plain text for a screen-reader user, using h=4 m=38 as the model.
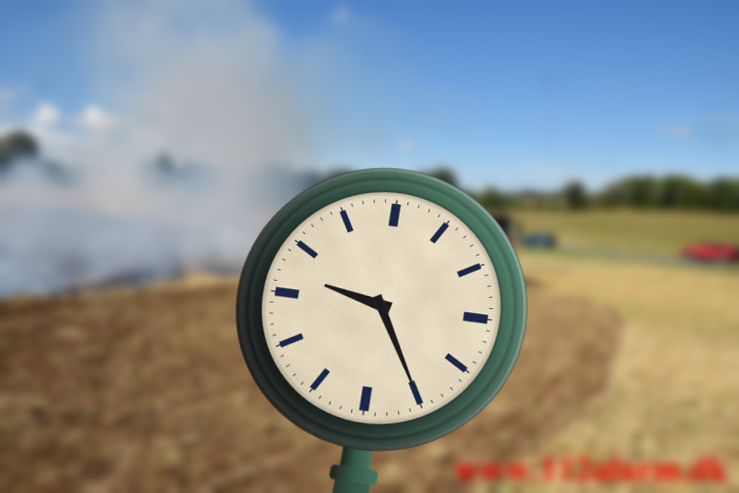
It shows h=9 m=25
